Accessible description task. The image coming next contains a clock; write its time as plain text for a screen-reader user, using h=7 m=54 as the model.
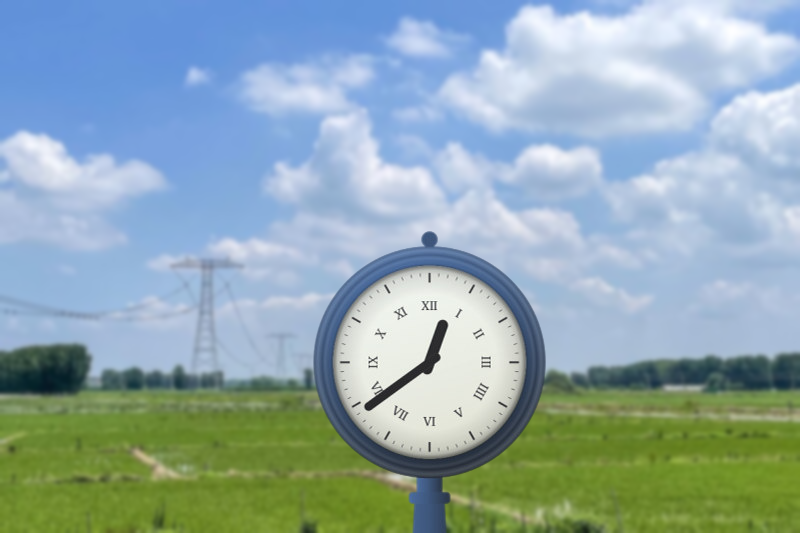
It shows h=12 m=39
